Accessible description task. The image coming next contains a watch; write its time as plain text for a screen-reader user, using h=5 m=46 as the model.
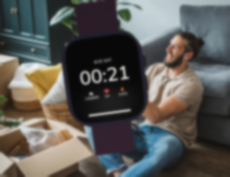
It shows h=0 m=21
